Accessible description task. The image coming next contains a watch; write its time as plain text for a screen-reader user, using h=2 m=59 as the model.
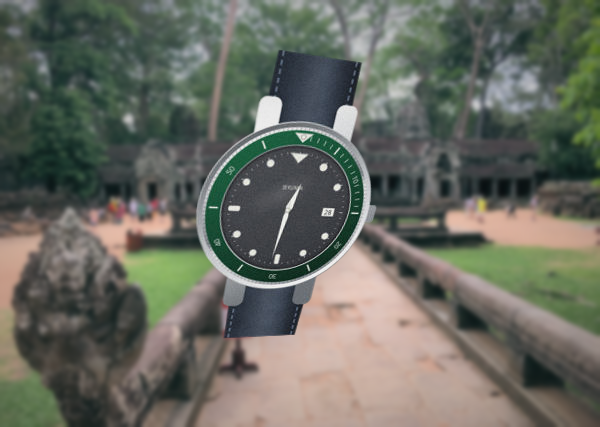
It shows h=12 m=31
